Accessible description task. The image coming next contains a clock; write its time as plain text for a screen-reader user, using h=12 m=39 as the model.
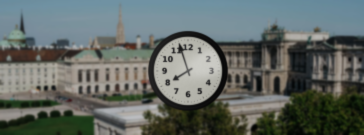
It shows h=7 m=57
